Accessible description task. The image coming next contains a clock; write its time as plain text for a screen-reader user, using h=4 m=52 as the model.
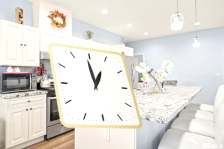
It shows h=12 m=59
